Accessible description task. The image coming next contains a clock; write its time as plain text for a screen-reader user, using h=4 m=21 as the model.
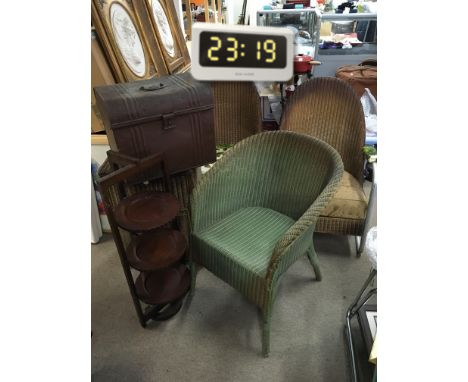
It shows h=23 m=19
